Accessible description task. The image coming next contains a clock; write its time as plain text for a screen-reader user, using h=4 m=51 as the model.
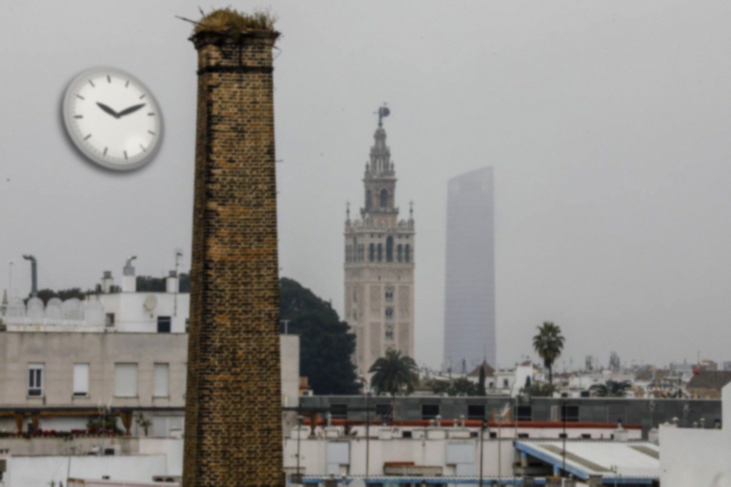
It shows h=10 m=12
